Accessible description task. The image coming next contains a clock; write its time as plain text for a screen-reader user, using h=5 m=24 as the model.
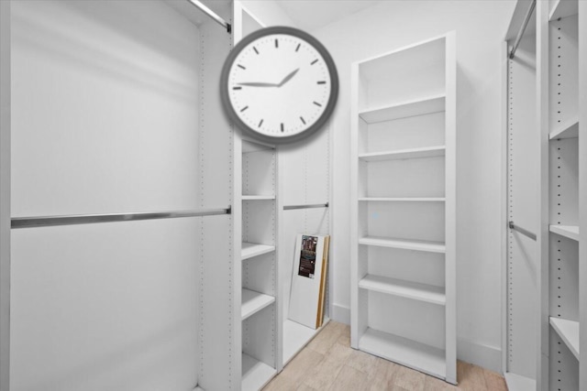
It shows h=1 m=46
